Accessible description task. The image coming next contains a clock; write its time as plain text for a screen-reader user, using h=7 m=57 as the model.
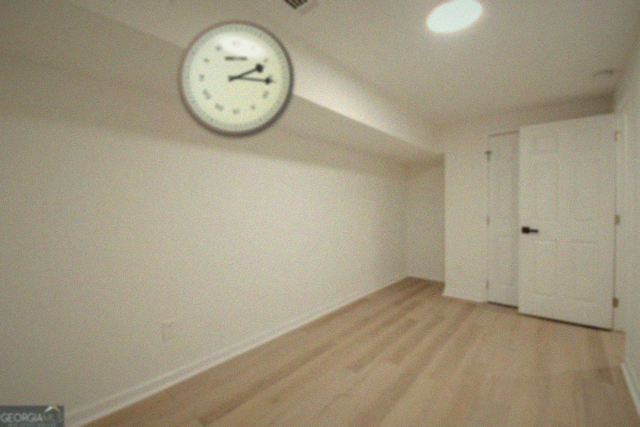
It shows h=2 m=16
